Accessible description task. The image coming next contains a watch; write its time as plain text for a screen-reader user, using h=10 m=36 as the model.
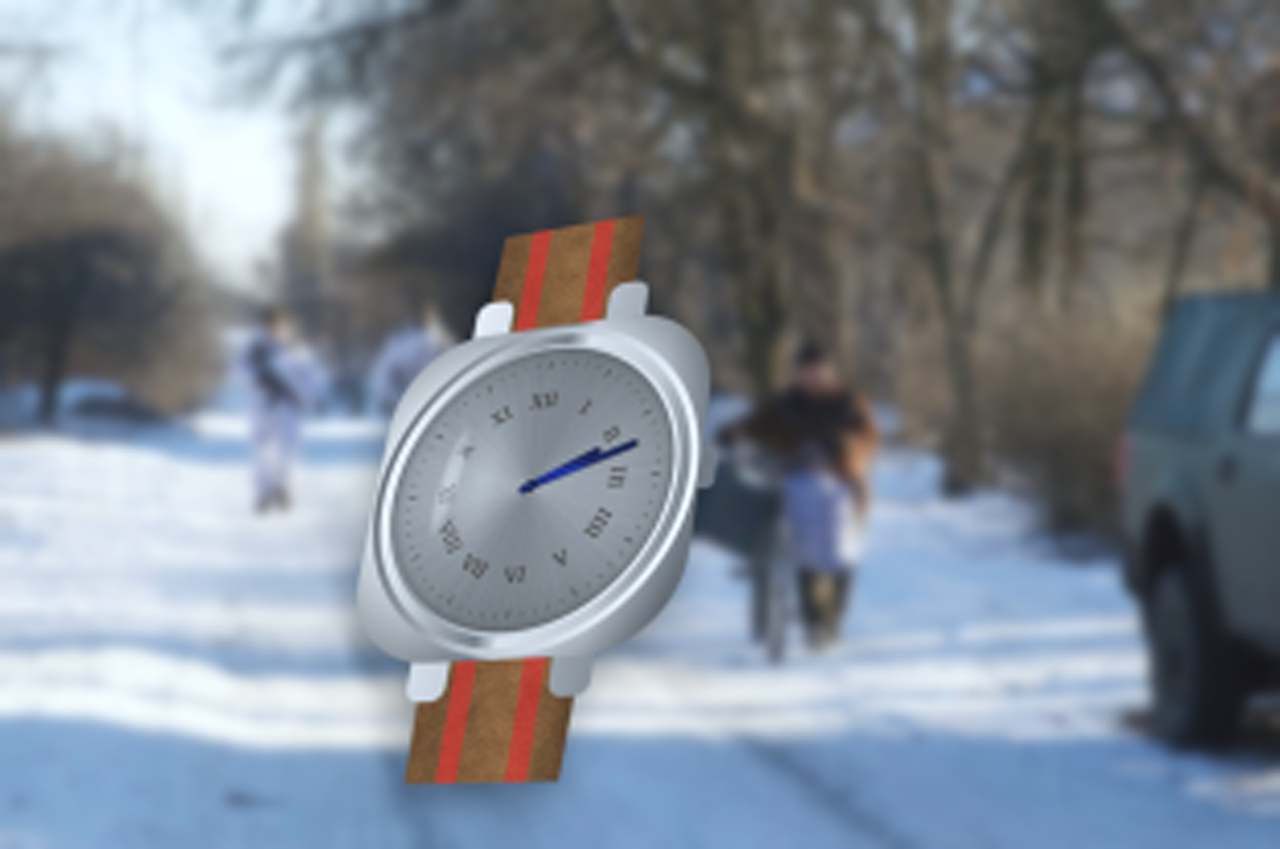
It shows h=2 m=12
